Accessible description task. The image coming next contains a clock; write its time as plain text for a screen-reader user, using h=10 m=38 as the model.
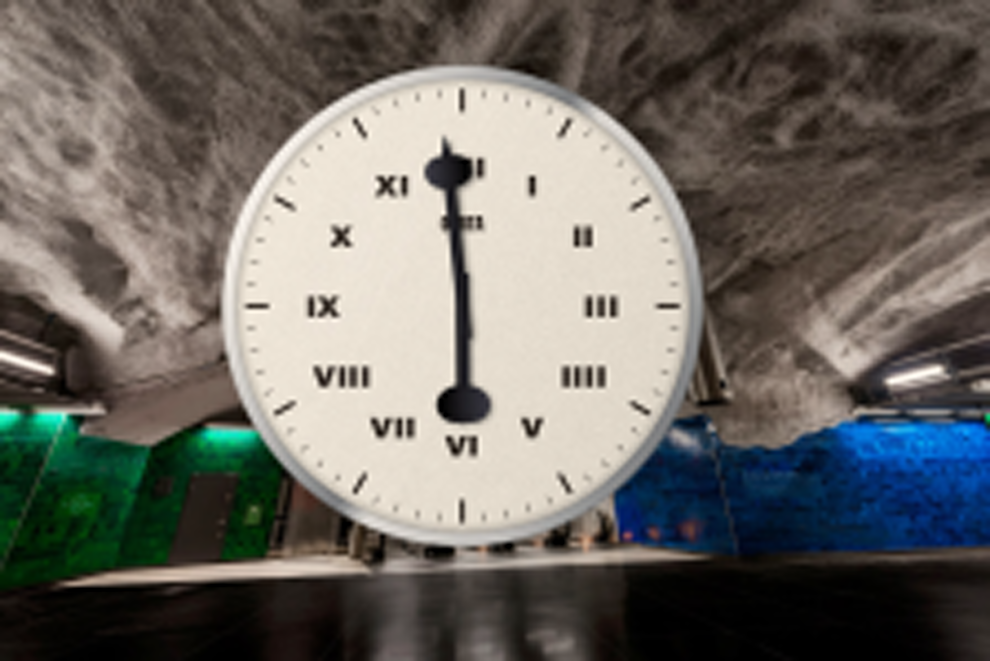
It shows h=5 m=59
